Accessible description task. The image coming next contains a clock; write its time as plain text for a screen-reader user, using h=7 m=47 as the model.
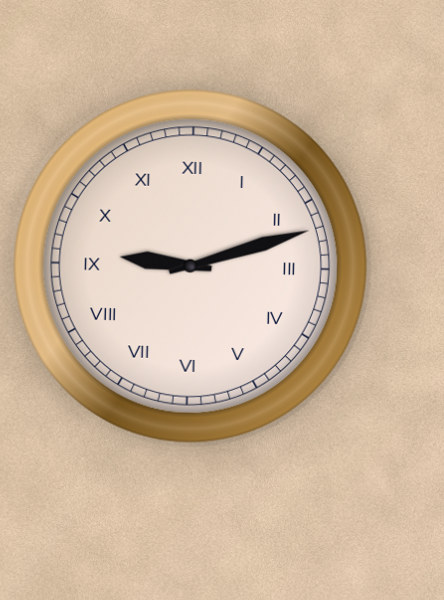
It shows h=9 m=12
